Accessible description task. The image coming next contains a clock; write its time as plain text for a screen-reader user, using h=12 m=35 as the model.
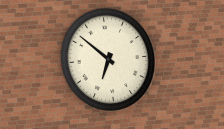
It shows h=6 m=52
